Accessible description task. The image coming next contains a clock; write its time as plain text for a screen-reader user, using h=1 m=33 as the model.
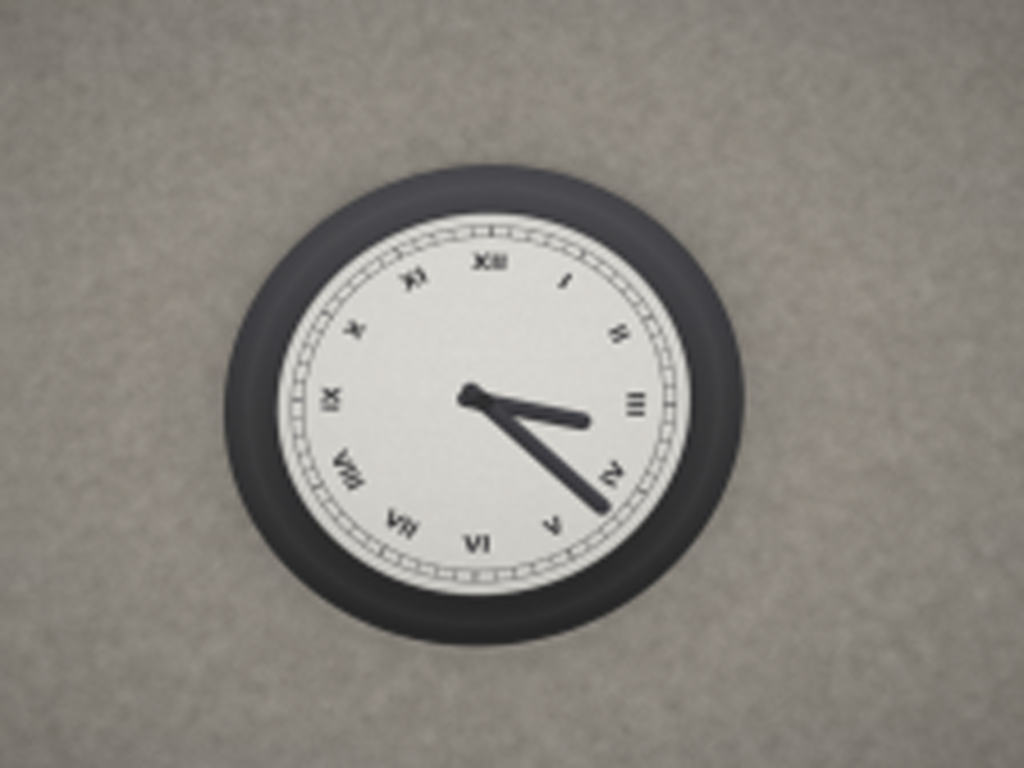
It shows h=3 m=22
